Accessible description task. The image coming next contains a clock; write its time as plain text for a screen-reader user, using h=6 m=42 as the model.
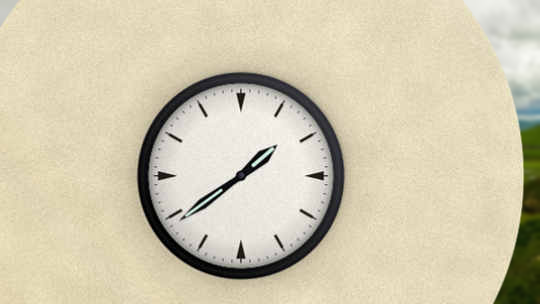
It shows h=1 m=39
